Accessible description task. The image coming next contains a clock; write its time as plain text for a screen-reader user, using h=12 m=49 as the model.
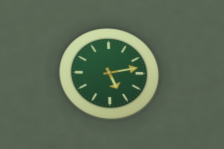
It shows h=5 m=13
